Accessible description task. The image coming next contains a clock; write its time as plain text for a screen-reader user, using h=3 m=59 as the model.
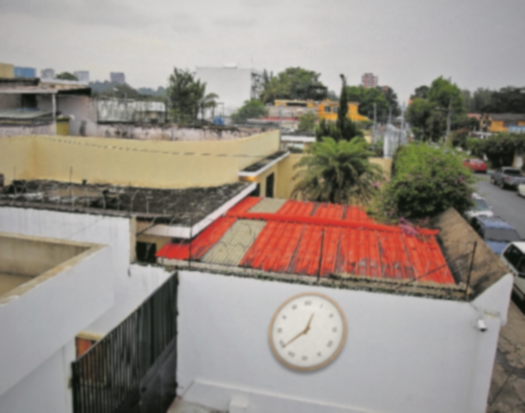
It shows h=12 m=39
